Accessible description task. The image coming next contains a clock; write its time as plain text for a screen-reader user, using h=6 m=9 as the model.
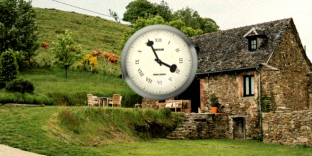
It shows h=3 m=56
